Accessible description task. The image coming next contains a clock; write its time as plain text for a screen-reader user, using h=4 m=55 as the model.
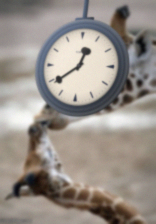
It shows h=12 m=39
